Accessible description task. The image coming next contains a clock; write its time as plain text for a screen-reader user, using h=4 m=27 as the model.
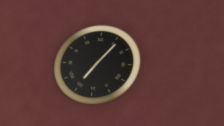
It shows h=7 m=6
